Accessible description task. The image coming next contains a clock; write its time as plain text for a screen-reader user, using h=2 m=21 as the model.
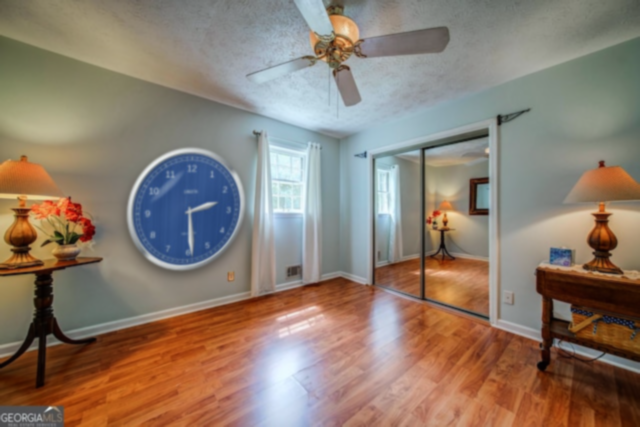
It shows h=2 m=29
